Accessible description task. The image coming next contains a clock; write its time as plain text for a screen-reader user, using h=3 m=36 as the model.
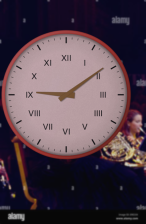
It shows h=9 m=9
